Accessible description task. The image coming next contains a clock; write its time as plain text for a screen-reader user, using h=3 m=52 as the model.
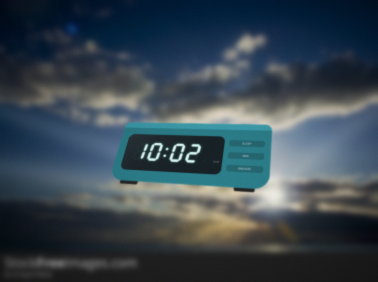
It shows h=10 m=2
